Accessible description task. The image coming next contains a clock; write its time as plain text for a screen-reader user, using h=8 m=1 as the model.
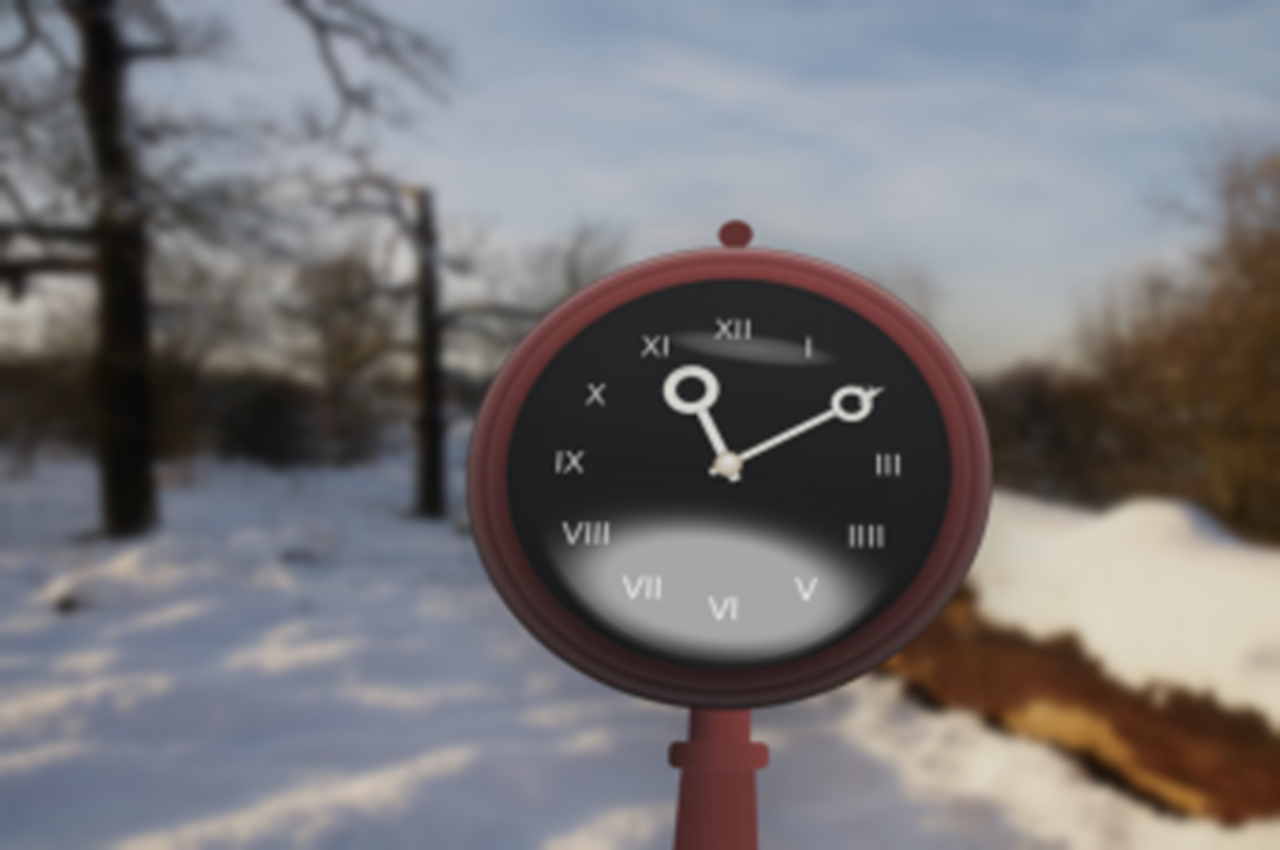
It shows h=11 m=10
